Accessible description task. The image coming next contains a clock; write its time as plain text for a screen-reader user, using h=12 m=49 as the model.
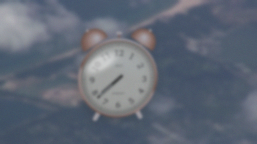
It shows h=7 m=38
